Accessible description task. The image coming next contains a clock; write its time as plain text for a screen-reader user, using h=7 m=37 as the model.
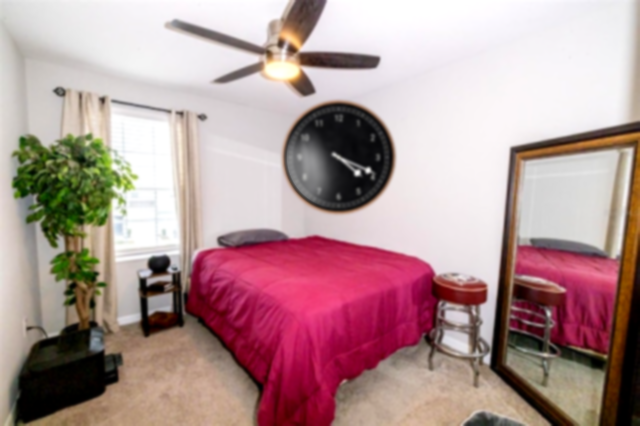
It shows h=4 m=19
